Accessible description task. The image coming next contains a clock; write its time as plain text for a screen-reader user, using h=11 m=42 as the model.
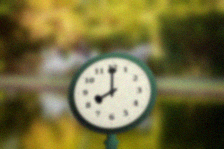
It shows h=8 m=0
